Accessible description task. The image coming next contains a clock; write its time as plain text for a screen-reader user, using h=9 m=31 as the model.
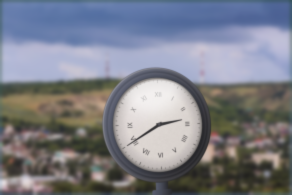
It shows h=2 m=40
